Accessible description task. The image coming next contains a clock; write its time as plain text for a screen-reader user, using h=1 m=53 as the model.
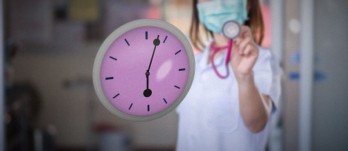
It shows h=6 m=3
